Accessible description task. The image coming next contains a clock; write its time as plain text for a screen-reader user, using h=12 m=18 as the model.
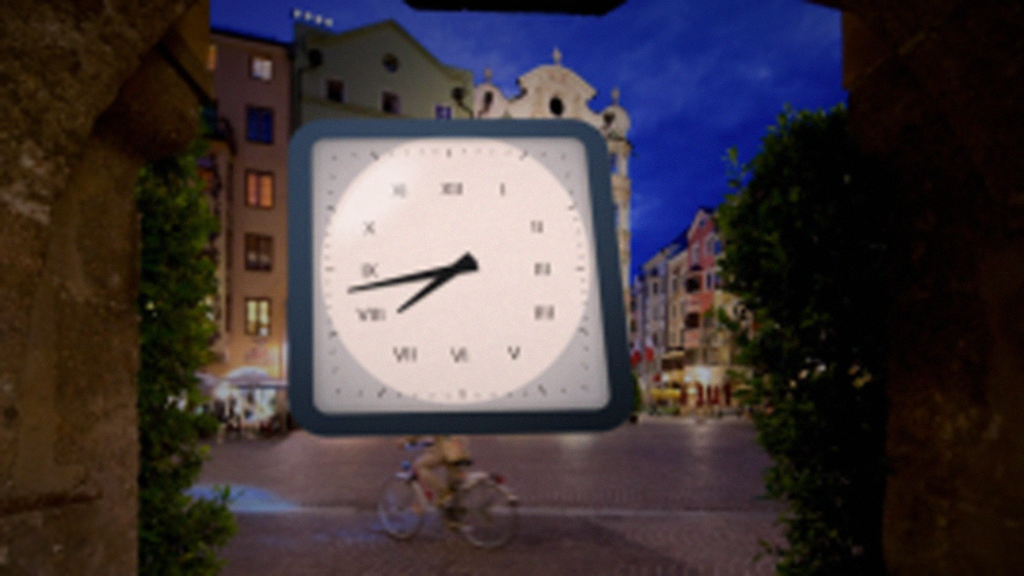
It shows h=7 m=43
